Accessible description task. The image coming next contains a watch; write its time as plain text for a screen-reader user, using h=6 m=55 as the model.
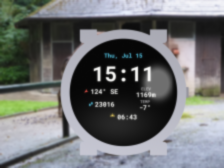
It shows h=15 m=11
